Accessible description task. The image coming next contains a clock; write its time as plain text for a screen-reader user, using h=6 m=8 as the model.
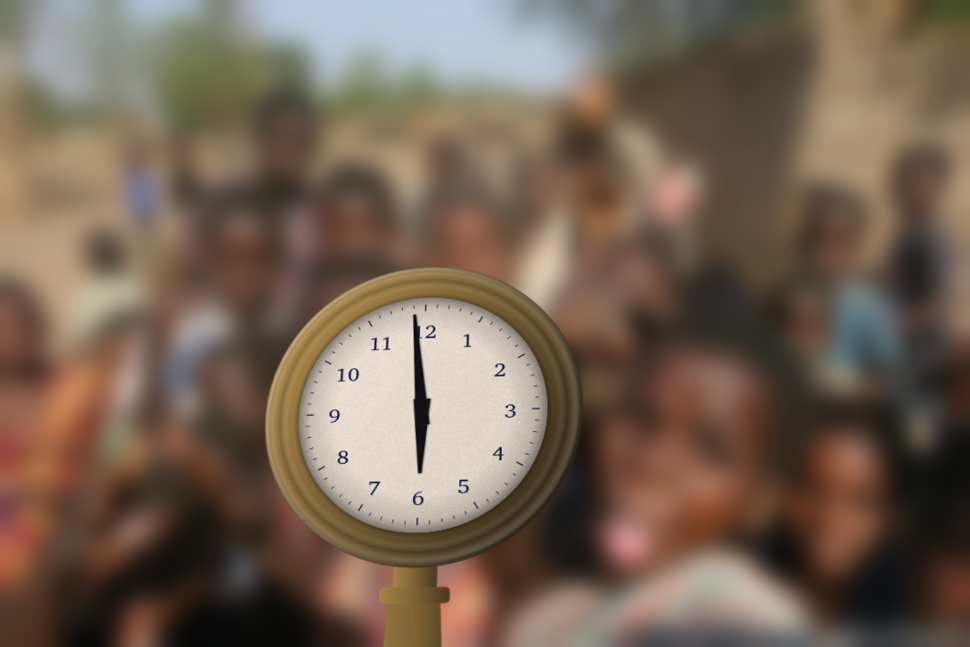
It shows h=5 m=59
